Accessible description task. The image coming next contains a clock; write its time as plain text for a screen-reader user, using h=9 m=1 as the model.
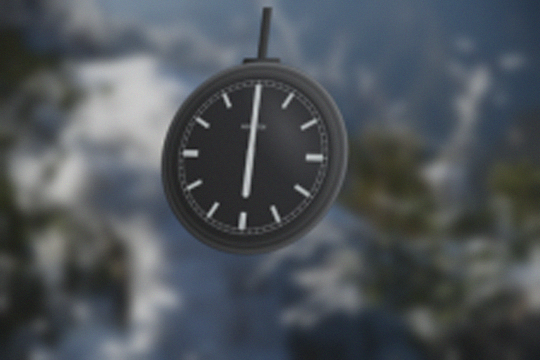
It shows h=6 m=0
